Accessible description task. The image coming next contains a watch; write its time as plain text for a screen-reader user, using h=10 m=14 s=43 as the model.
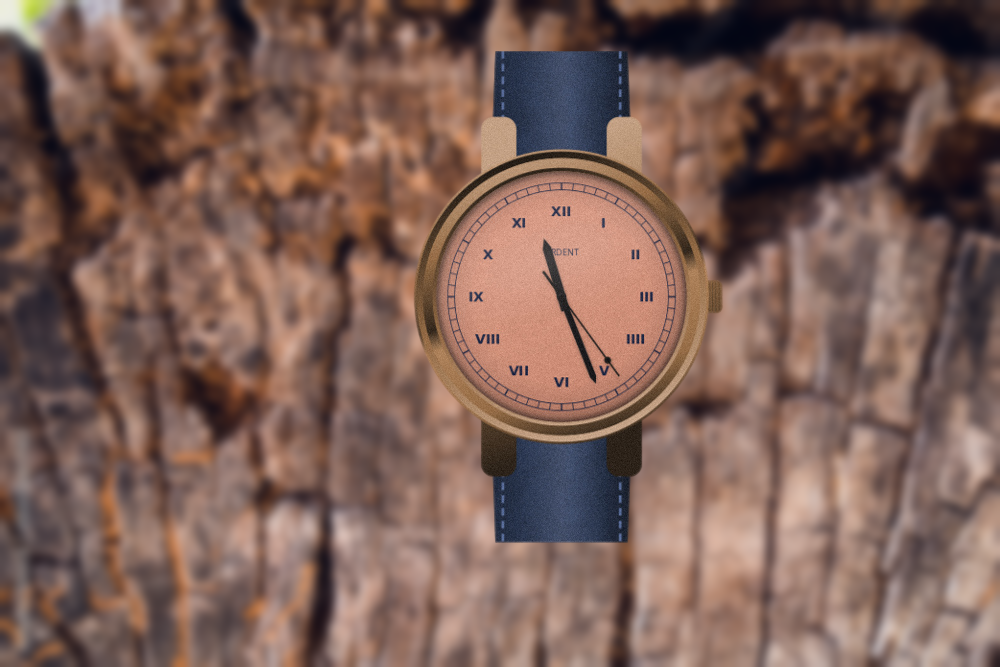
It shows h=11 m=26 s=24
